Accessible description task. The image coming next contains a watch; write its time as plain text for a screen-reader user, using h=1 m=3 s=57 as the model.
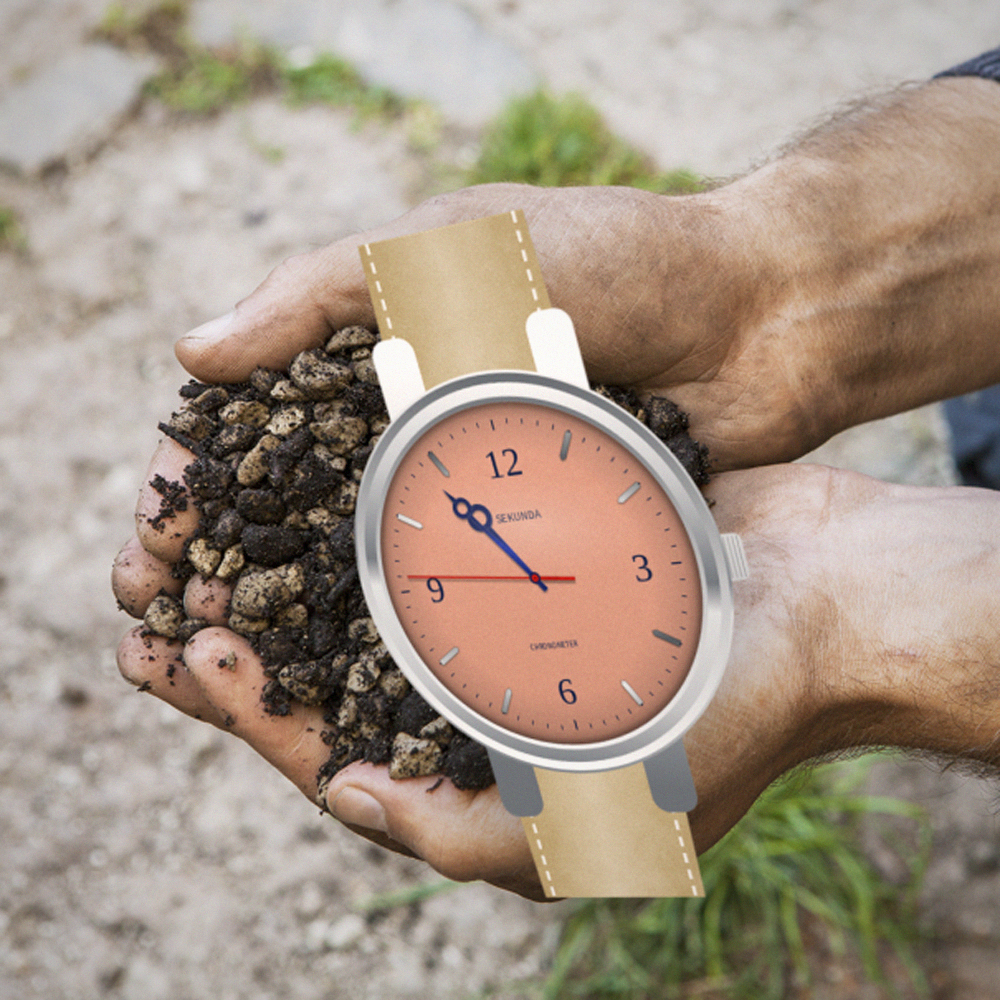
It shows h=10 m=53 s=46
